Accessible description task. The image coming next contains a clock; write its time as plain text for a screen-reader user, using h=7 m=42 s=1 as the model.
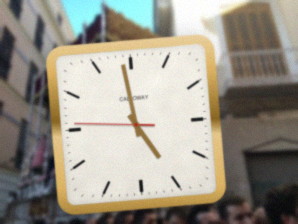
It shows h=4 m=58 s=46
